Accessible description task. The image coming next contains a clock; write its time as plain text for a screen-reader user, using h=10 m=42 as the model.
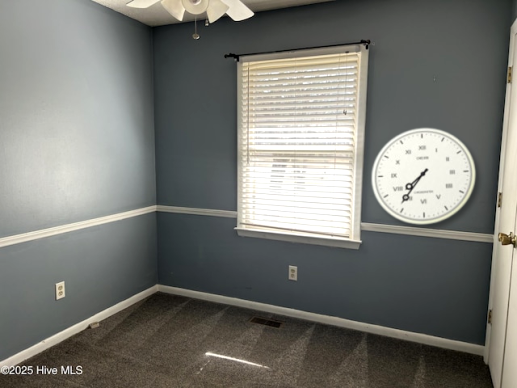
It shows h=7 m=36
